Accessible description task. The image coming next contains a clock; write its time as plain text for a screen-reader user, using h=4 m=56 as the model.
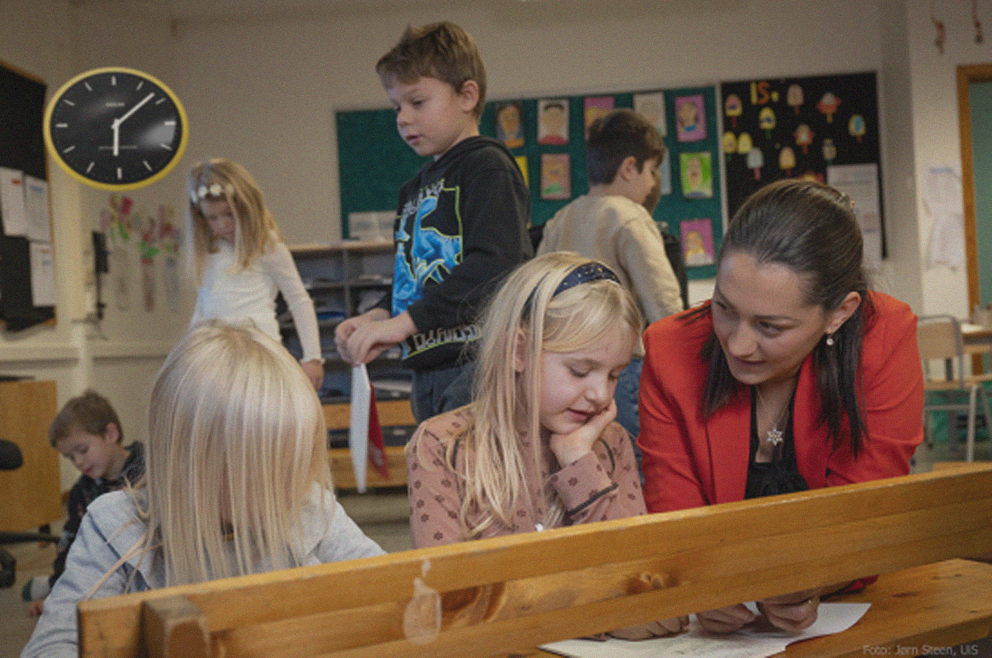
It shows h=6 m=8
